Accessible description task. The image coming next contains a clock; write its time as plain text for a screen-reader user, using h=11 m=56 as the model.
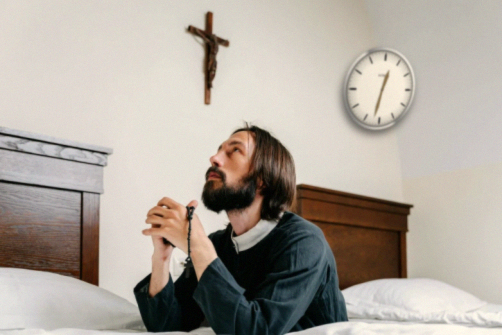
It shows h=12 m=32
